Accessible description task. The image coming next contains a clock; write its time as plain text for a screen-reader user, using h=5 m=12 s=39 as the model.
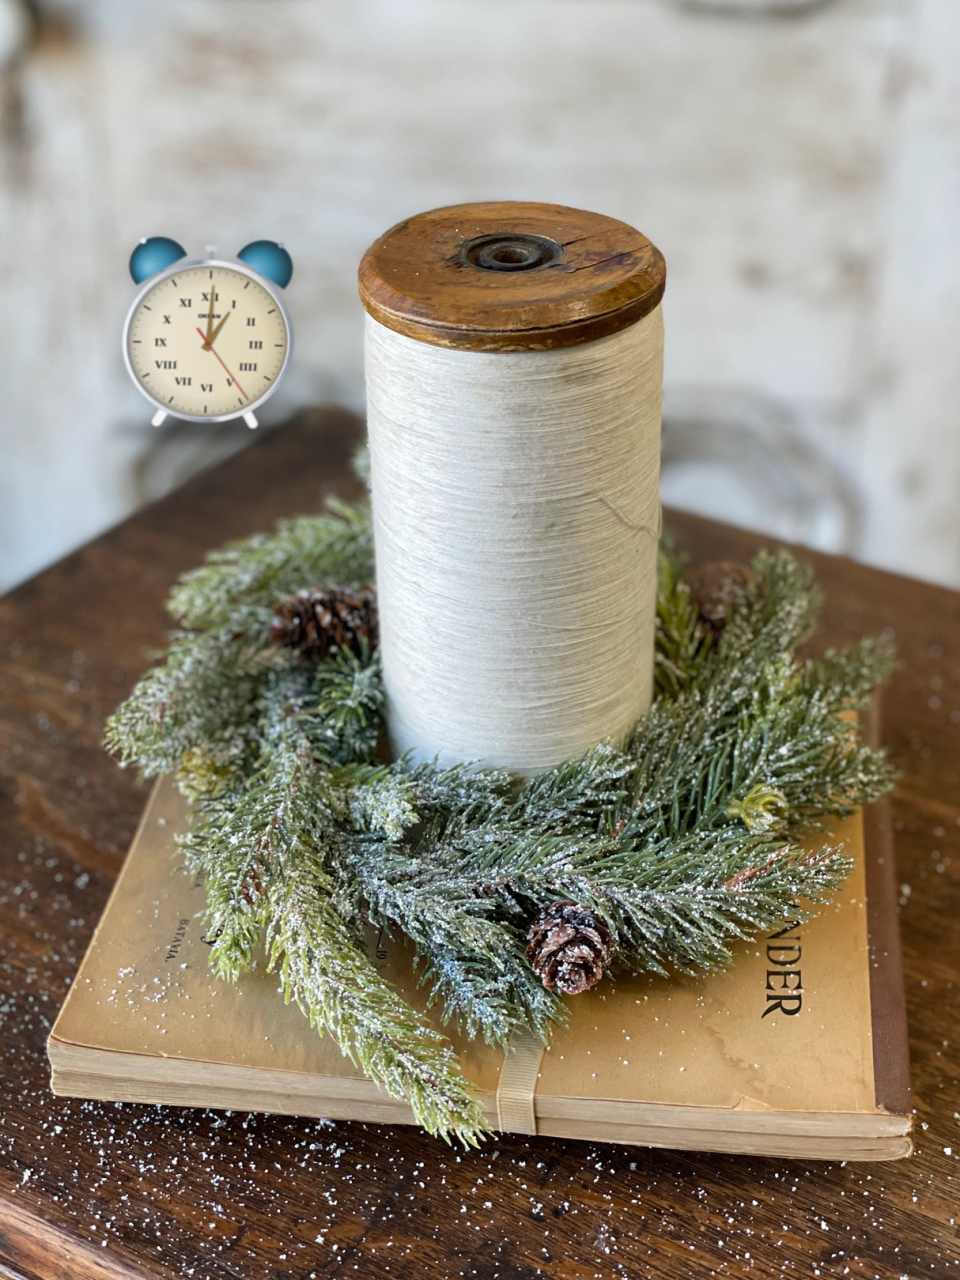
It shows h=1 m=0 s=24
